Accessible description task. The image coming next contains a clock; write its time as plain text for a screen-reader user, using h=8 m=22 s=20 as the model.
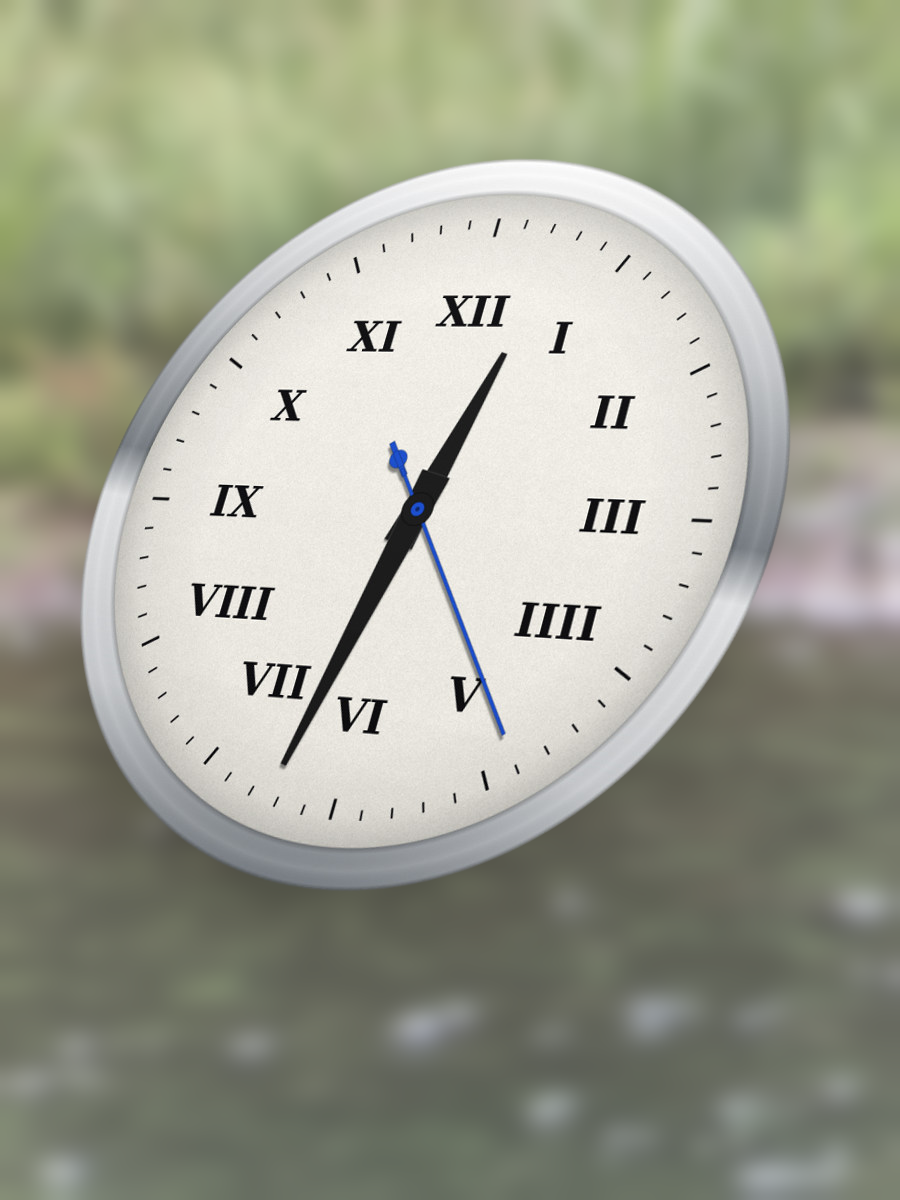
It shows h=12 m=32 s=24
